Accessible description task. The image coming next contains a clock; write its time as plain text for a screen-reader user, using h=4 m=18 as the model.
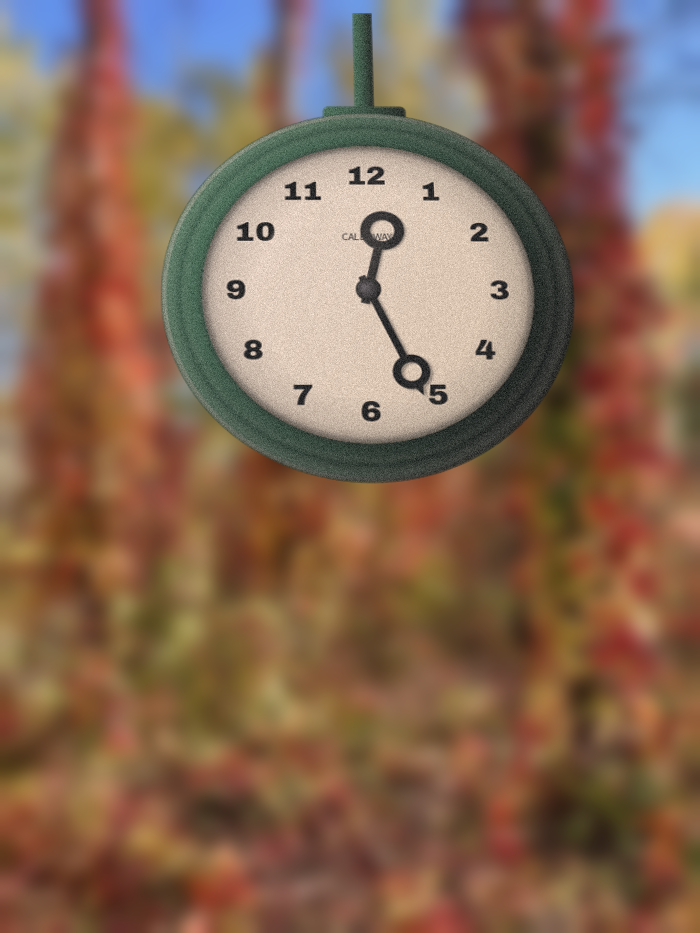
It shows h=12 m=26
